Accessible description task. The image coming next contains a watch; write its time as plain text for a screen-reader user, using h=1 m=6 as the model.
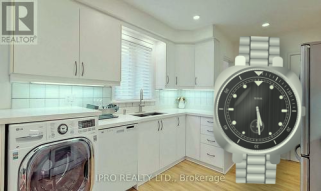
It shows h=5 m=29
